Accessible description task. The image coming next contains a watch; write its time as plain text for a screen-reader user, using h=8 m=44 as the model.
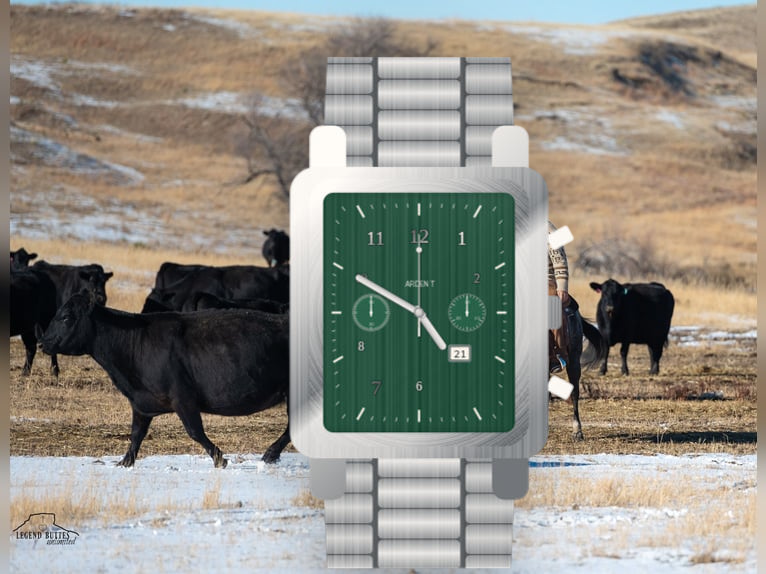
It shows h=4 m=50
